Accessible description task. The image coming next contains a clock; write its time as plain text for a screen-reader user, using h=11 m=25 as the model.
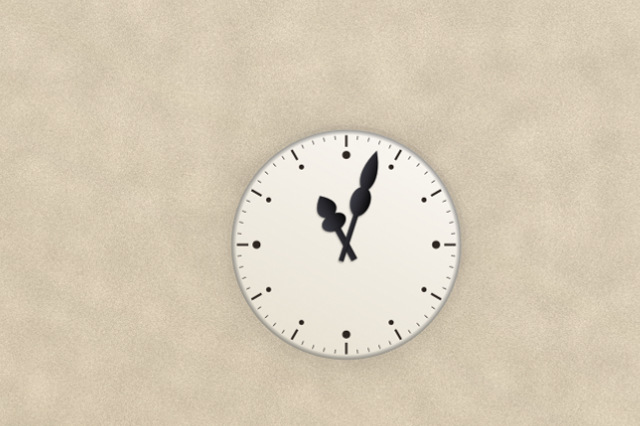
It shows h=11 m=3
